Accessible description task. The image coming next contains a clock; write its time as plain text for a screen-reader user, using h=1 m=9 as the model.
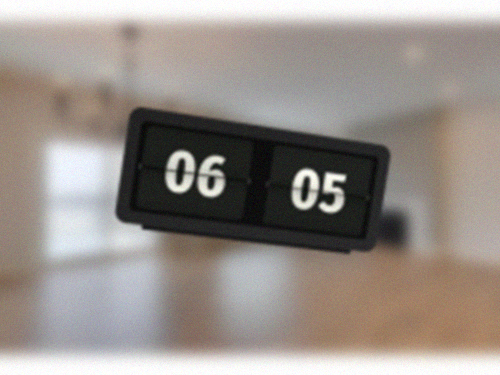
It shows h=6 m=5
